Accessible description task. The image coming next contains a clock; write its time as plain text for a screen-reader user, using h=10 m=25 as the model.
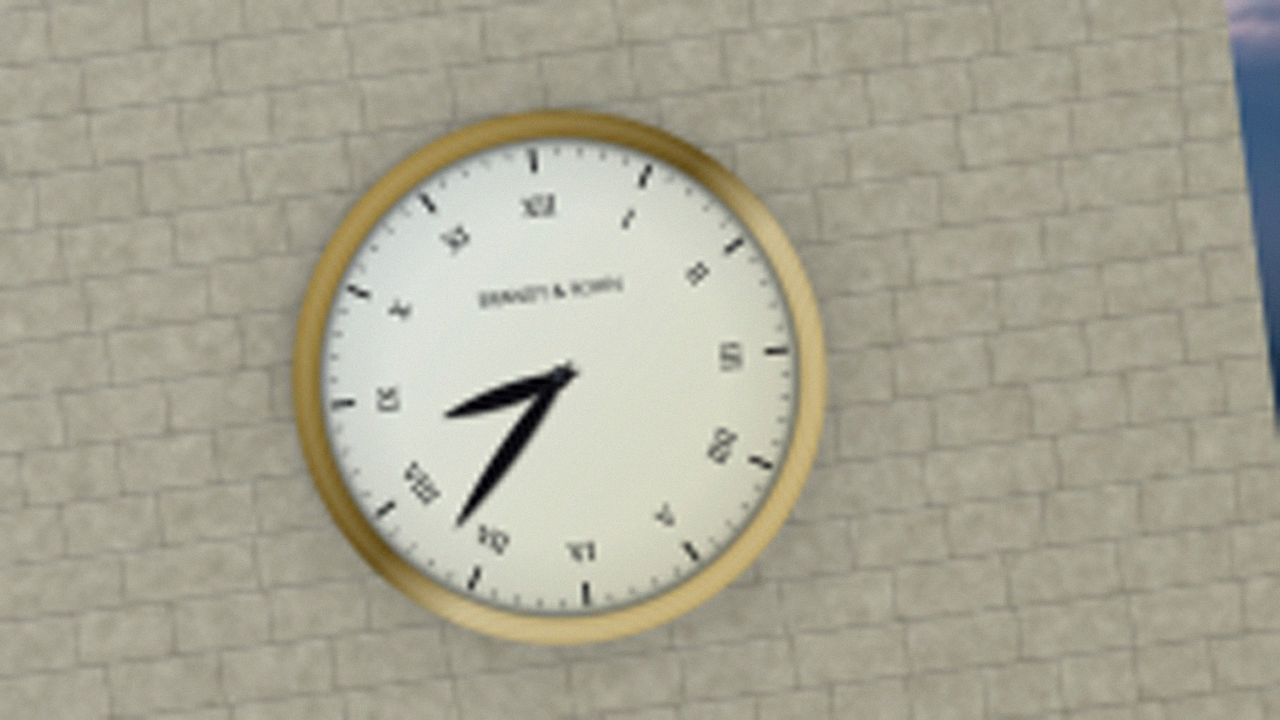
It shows h=8 m=37
